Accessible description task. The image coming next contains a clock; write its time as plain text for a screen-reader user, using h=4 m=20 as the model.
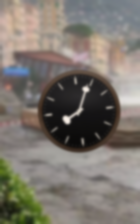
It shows h=8 m=4
